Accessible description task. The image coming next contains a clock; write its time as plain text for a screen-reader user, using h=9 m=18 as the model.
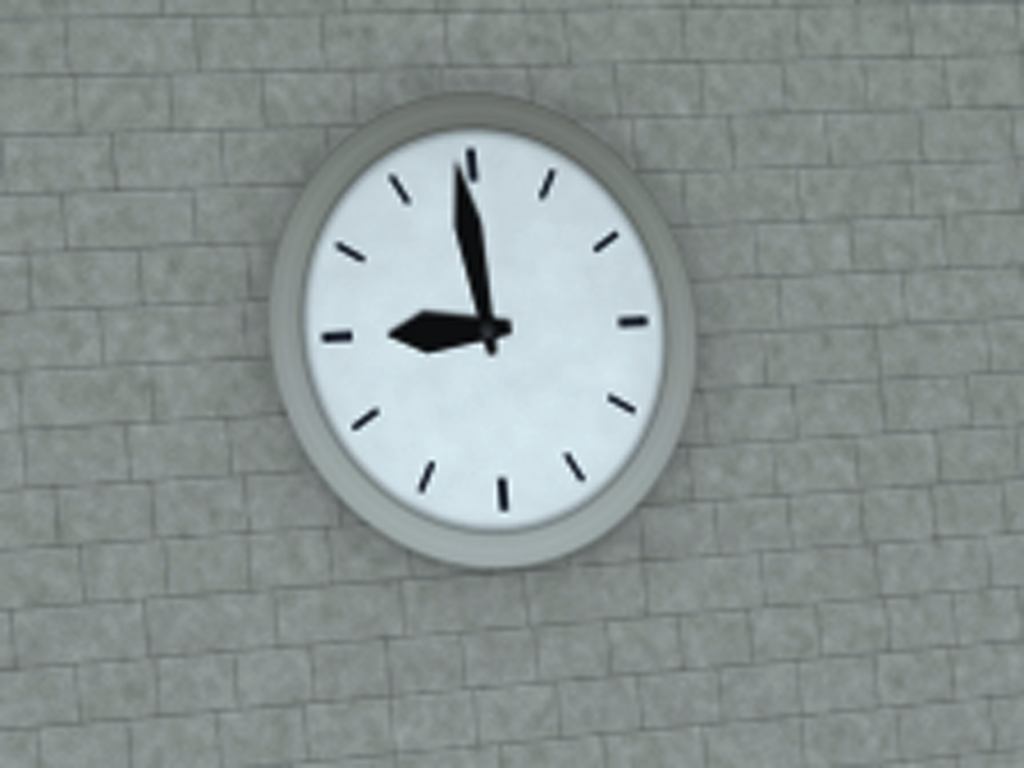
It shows h=8 m=59
